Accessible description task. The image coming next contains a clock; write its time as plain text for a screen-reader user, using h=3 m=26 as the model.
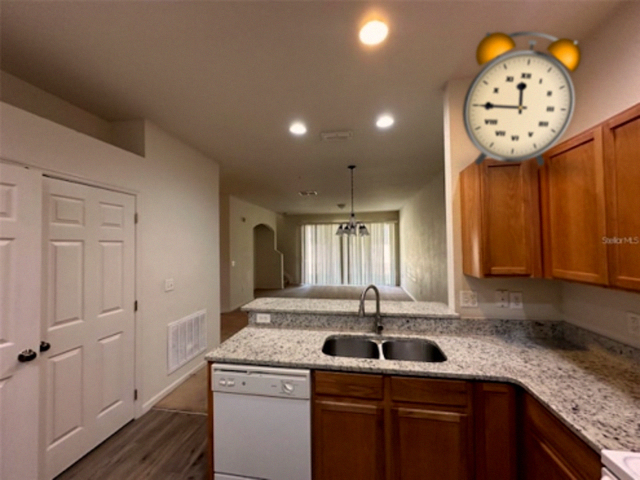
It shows h=11 m=45
